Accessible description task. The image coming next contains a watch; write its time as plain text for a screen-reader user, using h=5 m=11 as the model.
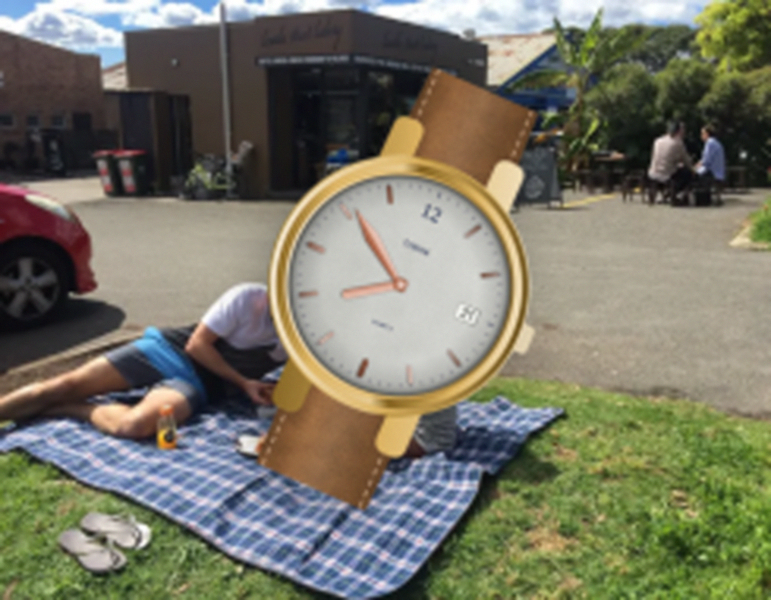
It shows h=7 m=51
